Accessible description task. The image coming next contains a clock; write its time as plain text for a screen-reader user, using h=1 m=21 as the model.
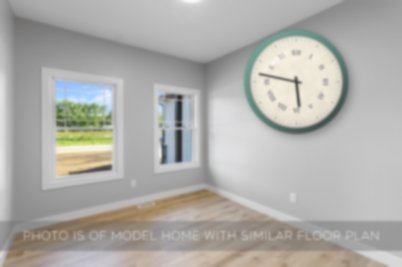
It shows h=5 m=47
